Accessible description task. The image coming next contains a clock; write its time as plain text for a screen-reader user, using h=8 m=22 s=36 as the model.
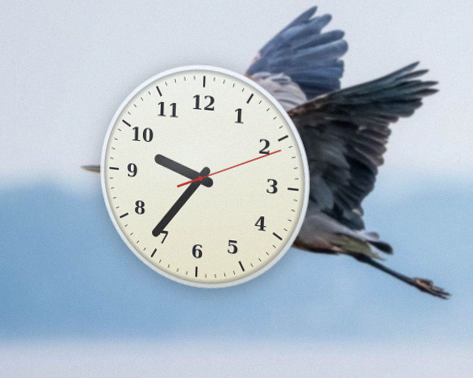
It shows h=9 m=36 s=11
